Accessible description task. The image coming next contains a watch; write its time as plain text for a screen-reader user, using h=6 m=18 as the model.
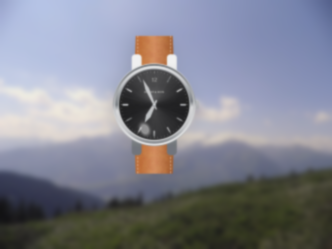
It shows h=6 m=56
